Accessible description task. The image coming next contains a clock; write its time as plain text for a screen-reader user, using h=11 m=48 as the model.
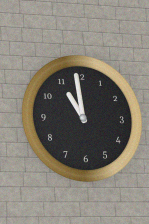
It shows h=10 m=59
